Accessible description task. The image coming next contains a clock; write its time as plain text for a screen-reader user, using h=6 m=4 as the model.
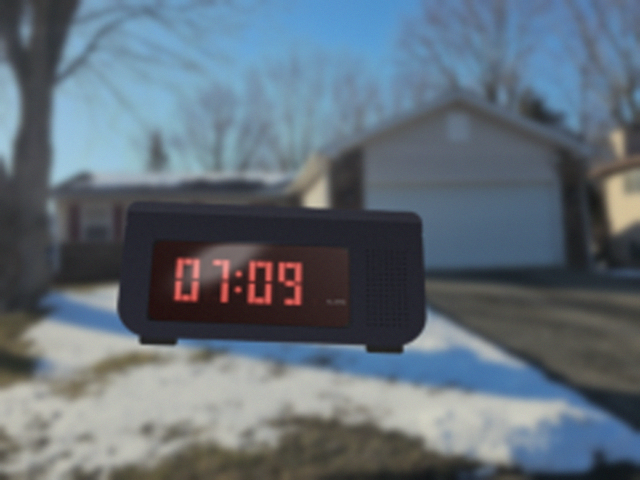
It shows h=7 m=9
